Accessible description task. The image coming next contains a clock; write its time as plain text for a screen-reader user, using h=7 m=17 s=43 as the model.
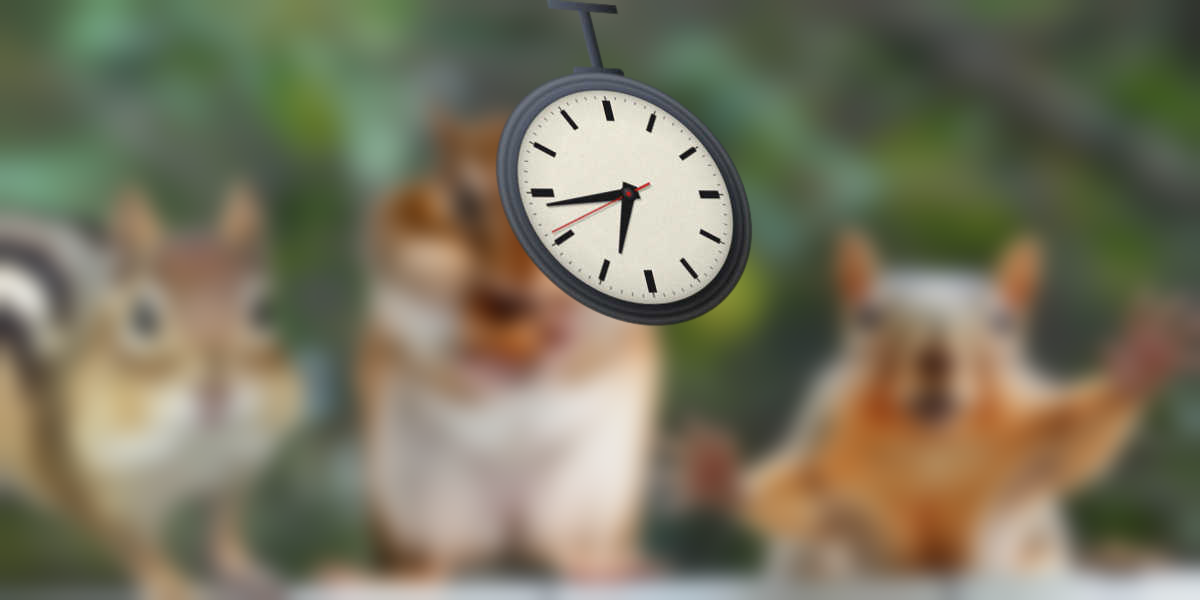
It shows h=6 m=43 s=41
